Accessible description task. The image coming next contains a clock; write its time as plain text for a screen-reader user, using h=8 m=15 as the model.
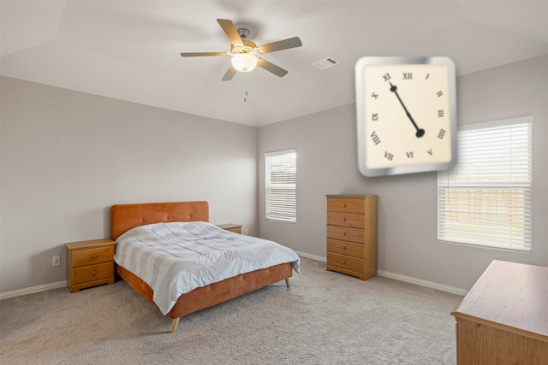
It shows h=4 m=55
